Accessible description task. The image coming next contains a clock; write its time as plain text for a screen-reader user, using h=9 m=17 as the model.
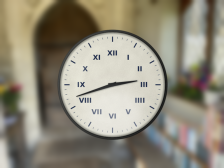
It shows h=2 m=42
